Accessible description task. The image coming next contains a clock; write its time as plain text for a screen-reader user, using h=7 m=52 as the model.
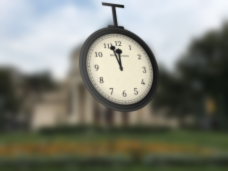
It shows h=11 m=57
